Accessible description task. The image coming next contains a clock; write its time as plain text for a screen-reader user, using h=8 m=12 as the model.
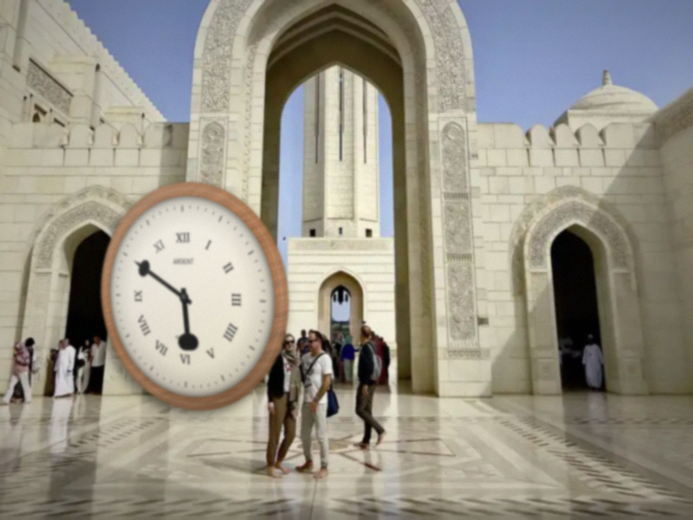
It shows h=5 m=50
